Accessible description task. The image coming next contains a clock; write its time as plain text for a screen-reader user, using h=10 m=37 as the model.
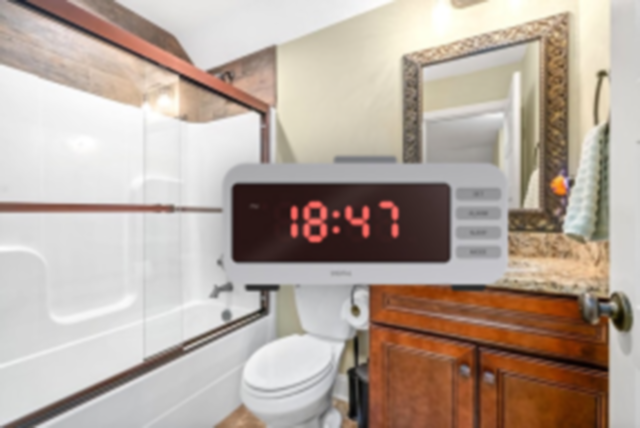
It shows h=18 m=47
